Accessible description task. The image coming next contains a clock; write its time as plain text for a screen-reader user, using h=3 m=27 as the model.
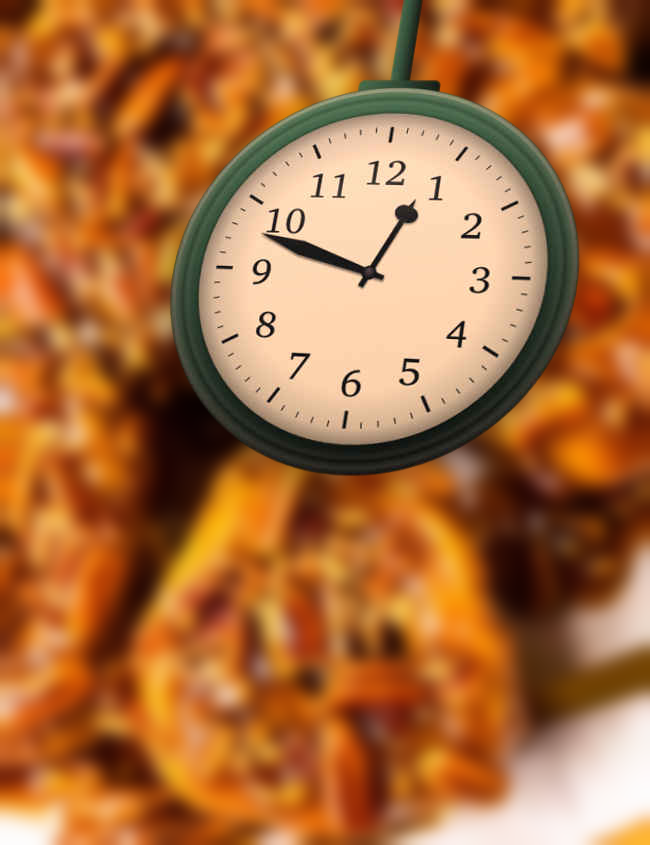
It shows h=12 m=48
